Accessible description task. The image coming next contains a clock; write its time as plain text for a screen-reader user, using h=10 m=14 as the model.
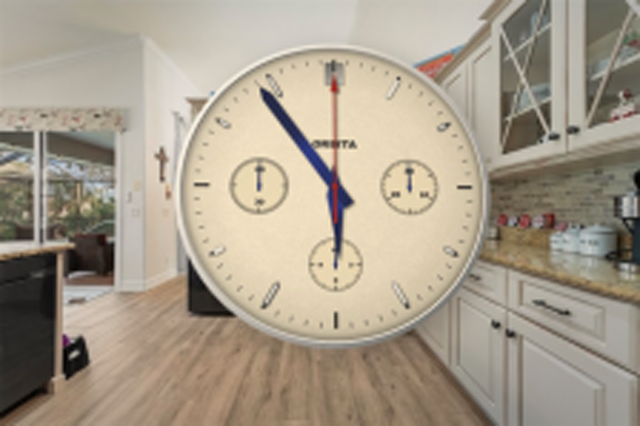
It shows h=5 m=54
